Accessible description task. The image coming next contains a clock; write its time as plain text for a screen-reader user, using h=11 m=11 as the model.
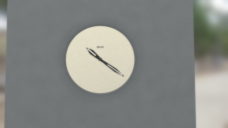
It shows h=10 m=21
